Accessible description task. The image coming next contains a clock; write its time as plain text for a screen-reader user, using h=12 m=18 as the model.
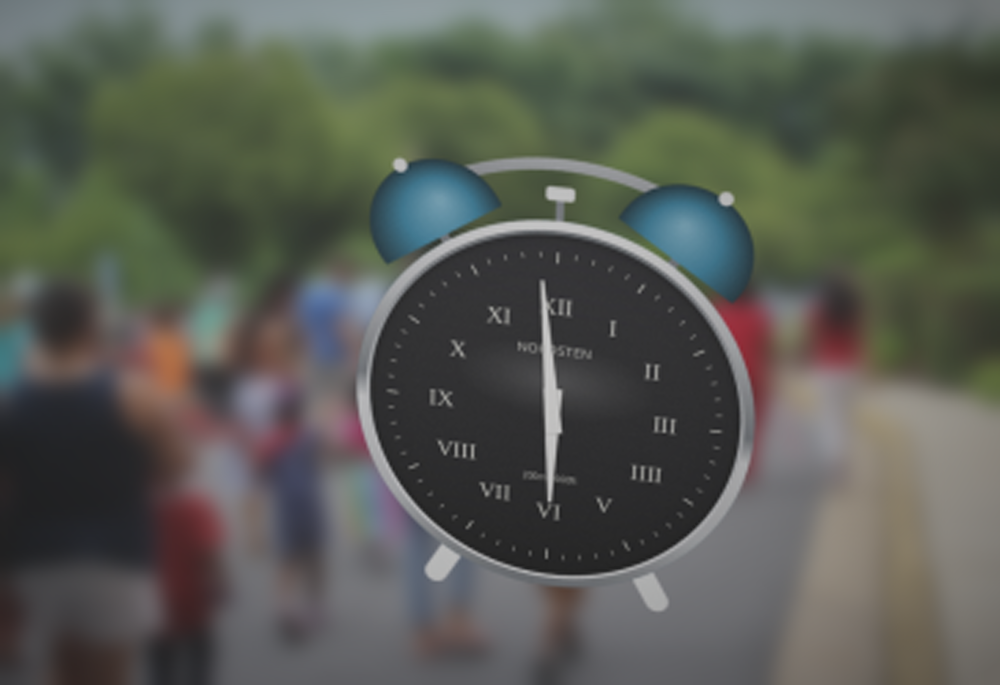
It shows h=5 m=59
